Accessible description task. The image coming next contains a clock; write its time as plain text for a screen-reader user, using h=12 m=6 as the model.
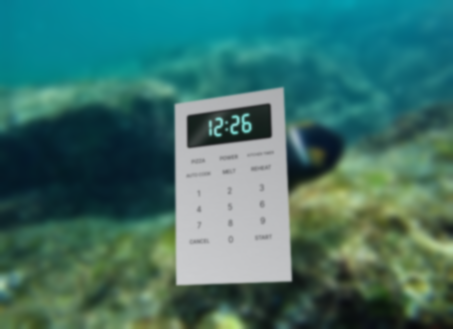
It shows h=12 m=26
